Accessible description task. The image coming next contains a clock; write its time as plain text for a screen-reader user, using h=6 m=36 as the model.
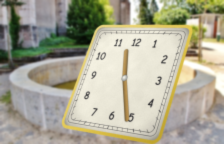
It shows h=11 m=26
